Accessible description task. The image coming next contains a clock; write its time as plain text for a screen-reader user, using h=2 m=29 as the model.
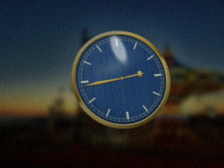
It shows h=2 m=44
